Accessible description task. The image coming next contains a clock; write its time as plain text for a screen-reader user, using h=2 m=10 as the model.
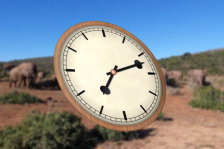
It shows h=7 m=12
